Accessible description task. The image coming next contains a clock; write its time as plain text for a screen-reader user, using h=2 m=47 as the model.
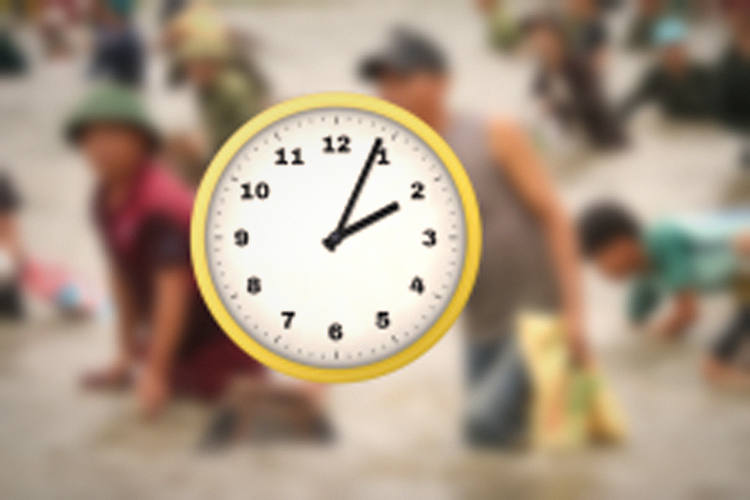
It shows h=2 m=4
